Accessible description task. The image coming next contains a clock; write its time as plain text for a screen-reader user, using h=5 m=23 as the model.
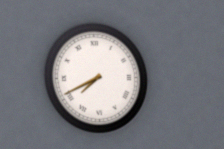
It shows h=7 m=41
